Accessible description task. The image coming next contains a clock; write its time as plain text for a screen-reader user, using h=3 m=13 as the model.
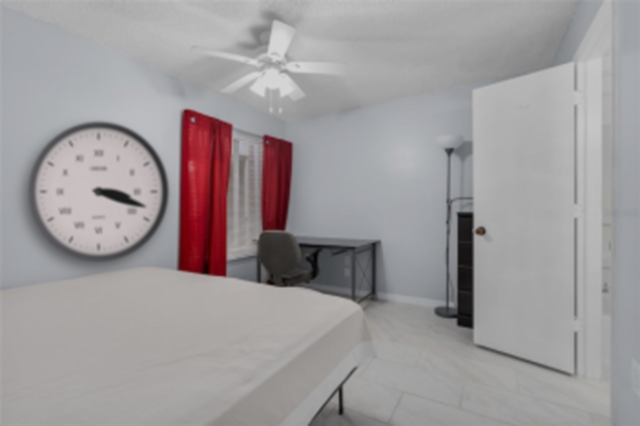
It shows h=3 m=18
